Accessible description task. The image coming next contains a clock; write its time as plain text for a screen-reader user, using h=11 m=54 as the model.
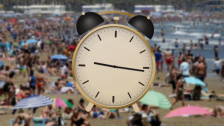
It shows h=9 m=16
